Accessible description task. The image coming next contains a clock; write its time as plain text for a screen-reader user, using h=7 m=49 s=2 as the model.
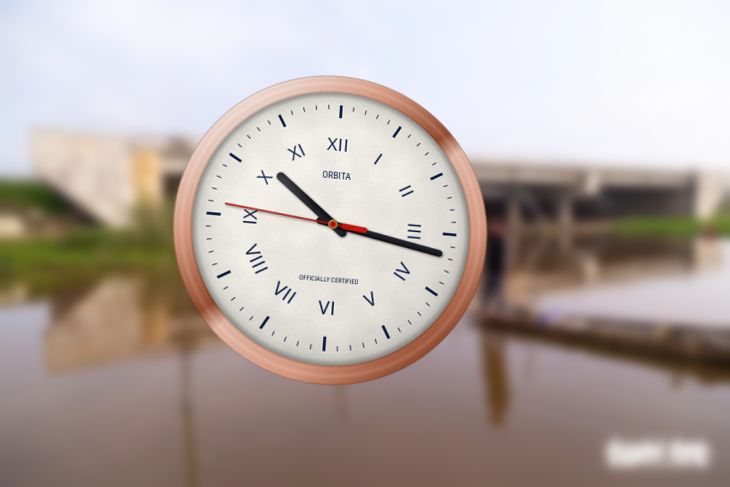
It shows h=10 m=16 s=46
